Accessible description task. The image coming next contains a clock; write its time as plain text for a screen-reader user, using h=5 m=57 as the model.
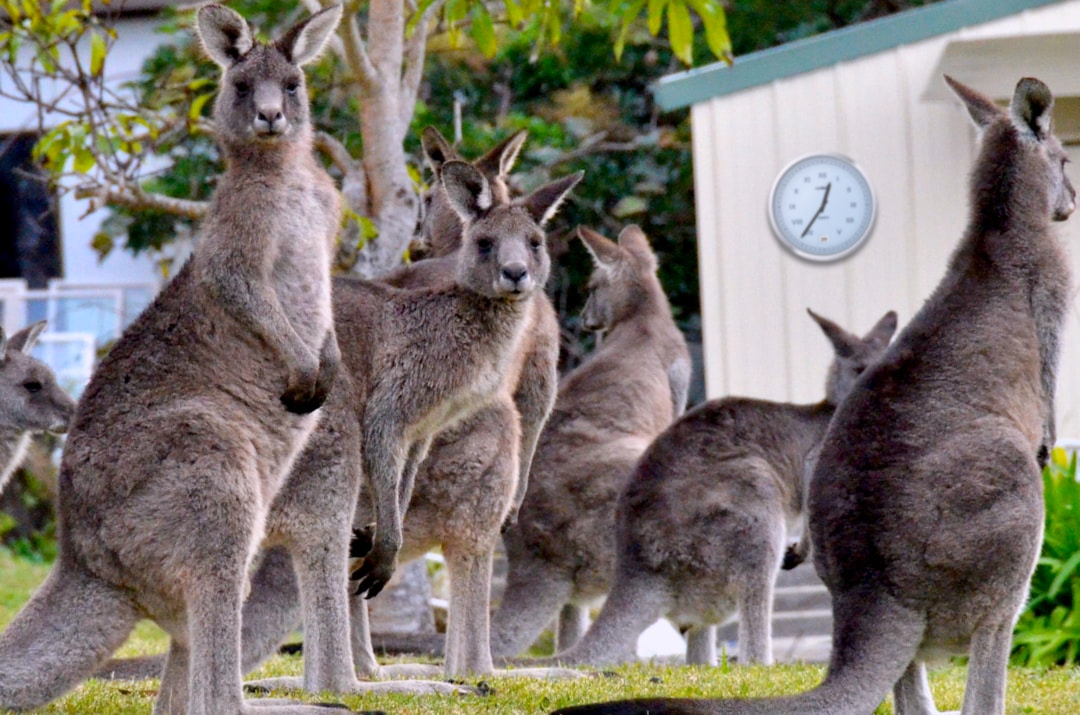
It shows h=12 m=36
